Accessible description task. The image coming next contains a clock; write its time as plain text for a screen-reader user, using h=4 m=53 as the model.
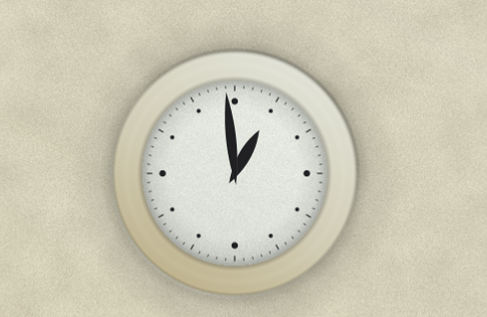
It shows h=12 m=59
